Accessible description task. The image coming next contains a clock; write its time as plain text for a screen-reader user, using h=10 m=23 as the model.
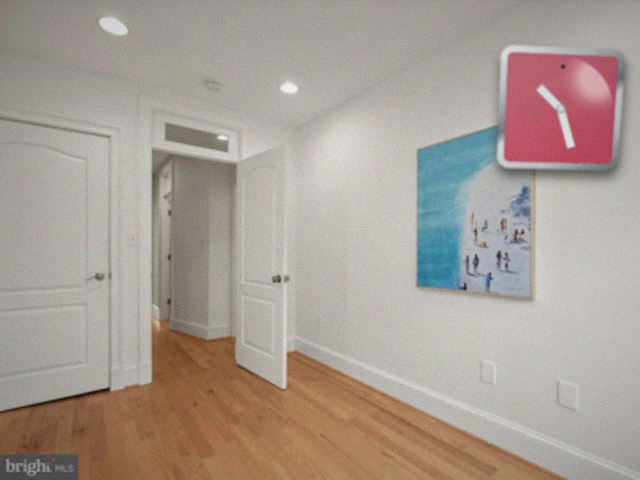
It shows h=10 m=27
